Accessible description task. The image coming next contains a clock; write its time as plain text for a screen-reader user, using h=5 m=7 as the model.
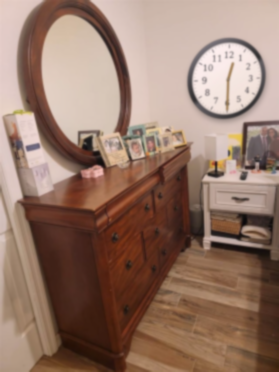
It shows h=12 m=30
